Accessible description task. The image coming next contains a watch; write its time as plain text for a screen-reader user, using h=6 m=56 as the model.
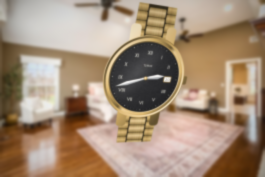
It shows h=2 m=42
